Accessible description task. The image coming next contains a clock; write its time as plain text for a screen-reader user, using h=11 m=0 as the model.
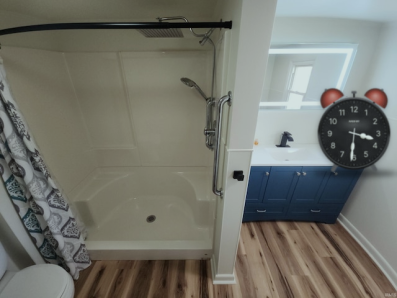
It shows h=3 m=31
